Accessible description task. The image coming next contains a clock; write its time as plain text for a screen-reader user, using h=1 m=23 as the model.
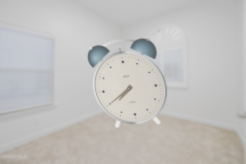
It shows h=7 m=40
